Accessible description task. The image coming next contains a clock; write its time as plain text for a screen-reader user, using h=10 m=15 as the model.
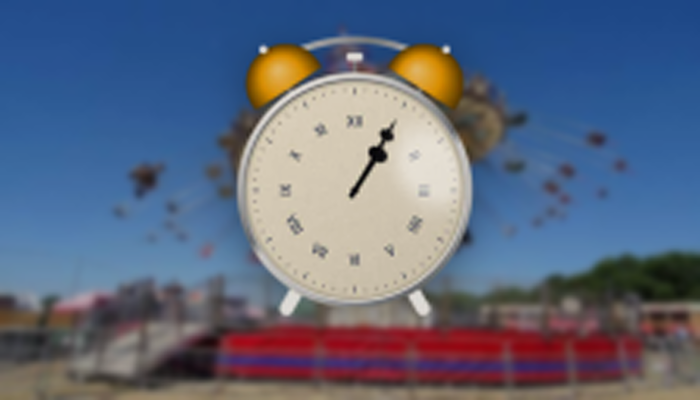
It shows h=1 m=5
